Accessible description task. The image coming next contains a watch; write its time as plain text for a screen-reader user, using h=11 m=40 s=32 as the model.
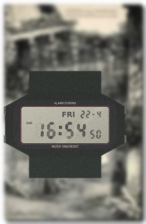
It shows h=16 m=54 s=50
